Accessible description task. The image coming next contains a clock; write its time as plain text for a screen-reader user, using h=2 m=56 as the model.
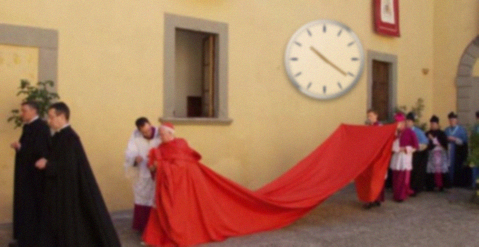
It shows h=10 m=21
